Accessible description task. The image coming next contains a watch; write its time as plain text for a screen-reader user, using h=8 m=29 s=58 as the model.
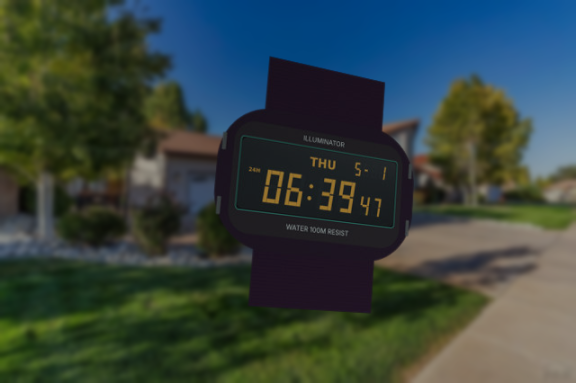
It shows h=6 m=39 s=47
